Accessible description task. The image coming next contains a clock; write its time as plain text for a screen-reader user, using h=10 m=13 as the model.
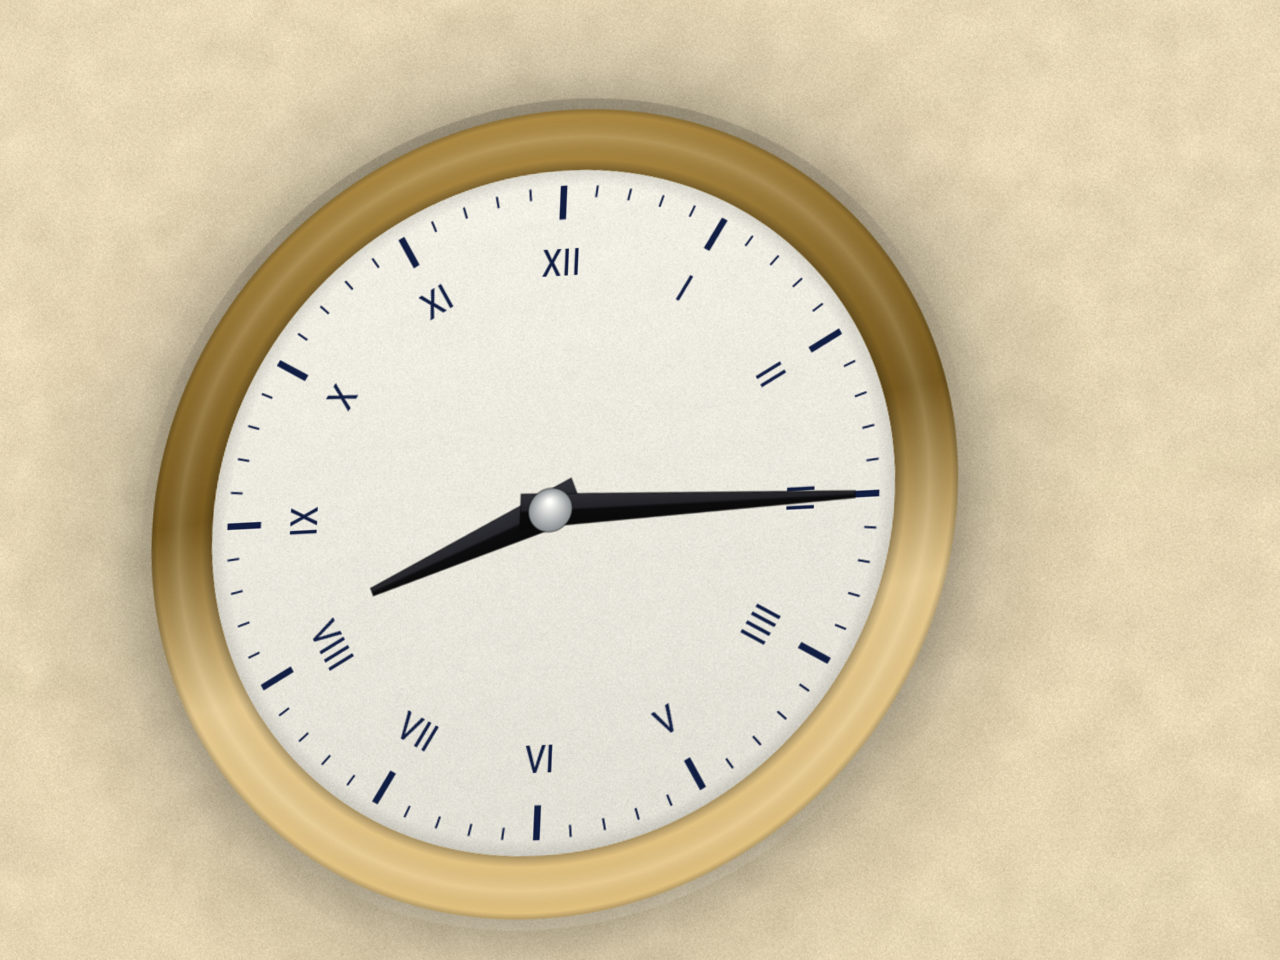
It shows h=8 m=15
